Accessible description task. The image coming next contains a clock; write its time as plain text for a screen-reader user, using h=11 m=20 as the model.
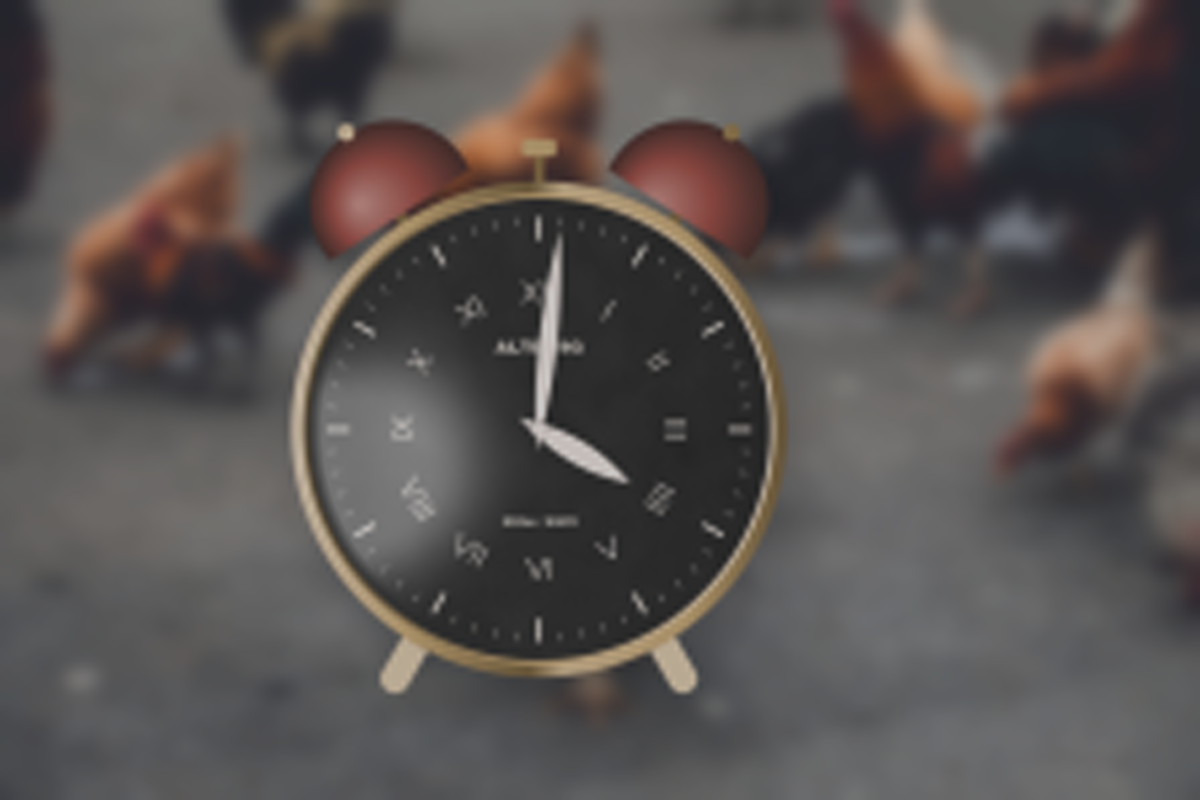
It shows h=4 m=1
